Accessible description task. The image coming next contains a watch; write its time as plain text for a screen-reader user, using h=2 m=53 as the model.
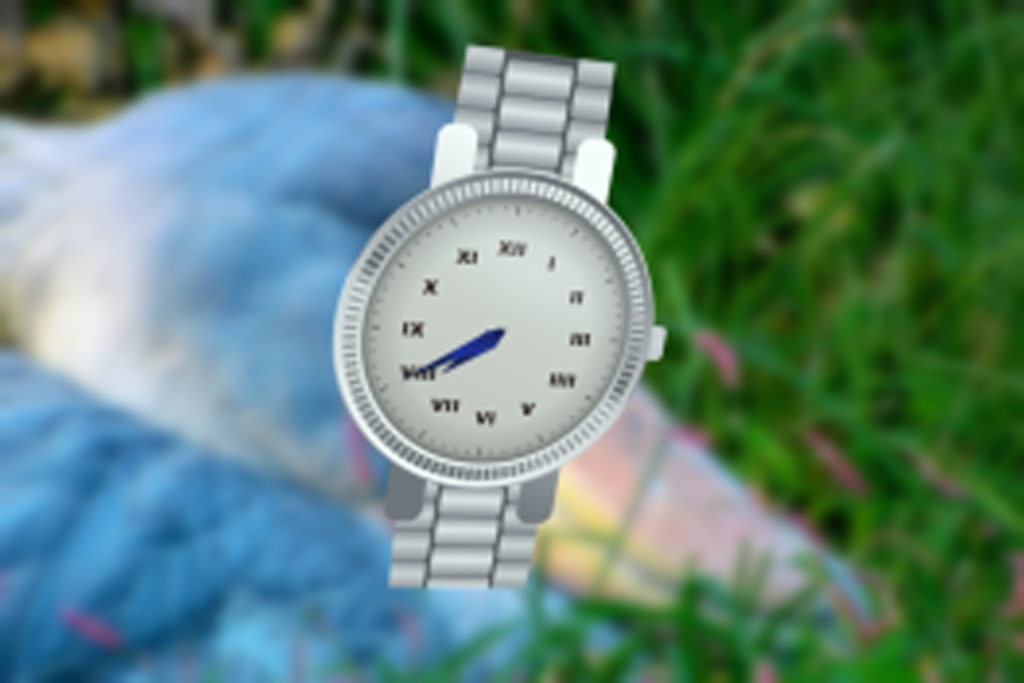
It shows h=7 m=40
